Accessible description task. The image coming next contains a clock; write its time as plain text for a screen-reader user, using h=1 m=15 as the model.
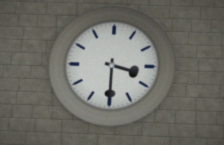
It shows h=3 m=30
